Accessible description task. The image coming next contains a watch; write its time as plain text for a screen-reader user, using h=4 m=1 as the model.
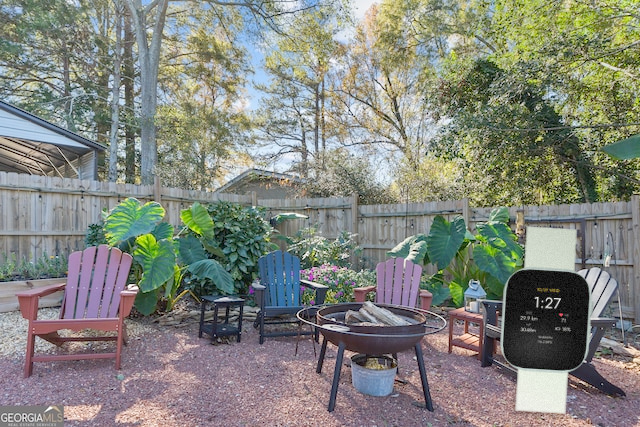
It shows h=1 m=27
